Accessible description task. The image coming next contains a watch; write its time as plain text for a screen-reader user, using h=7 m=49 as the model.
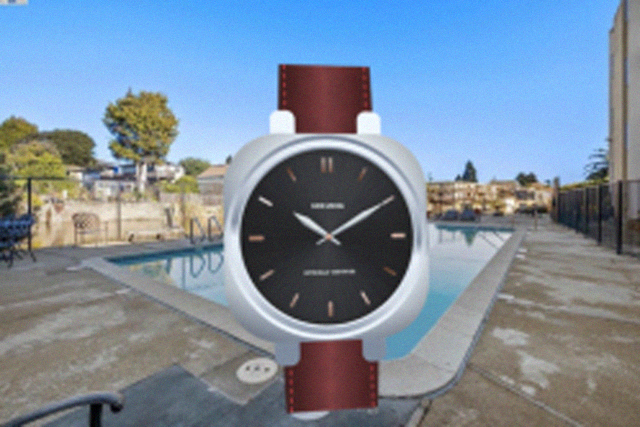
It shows h=10 m=10
